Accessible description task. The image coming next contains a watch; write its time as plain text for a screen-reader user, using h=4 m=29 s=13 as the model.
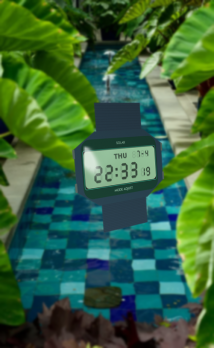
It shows h=22 m=33 s=19
